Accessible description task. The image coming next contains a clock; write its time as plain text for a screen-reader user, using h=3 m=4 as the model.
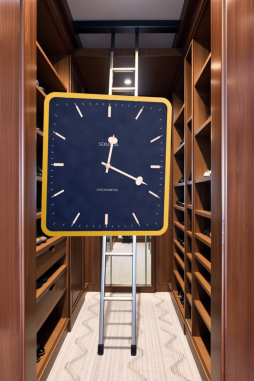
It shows h=12 m=19
